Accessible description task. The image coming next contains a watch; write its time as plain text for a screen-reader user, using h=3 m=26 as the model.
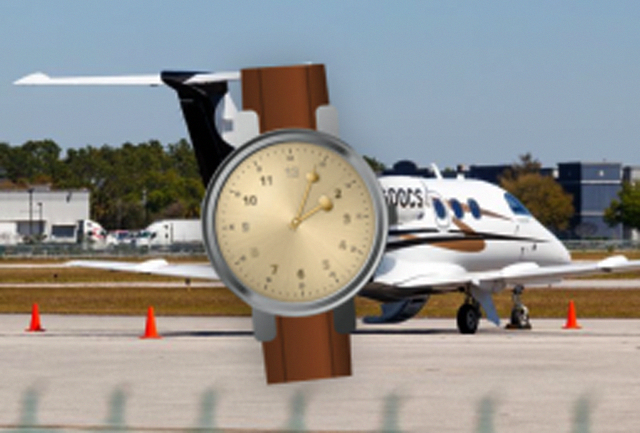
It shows h=2 m=4
